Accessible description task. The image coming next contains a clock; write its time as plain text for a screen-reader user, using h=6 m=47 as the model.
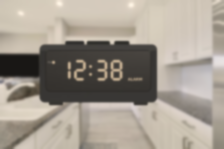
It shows h=12 m=38
